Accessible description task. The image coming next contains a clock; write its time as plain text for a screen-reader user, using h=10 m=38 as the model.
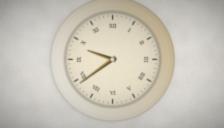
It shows h=9 m=39
